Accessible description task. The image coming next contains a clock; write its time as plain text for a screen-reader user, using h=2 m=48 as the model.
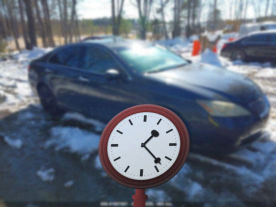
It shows h=1 m=23
